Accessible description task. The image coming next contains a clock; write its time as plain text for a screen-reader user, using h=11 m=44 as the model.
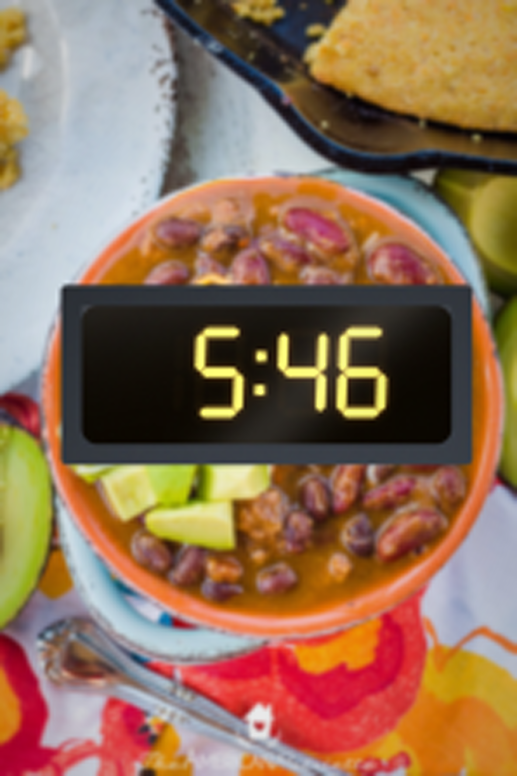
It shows h=5 m=46
